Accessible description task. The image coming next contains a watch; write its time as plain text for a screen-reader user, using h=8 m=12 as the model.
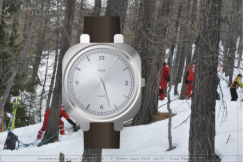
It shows h=5 m=27
